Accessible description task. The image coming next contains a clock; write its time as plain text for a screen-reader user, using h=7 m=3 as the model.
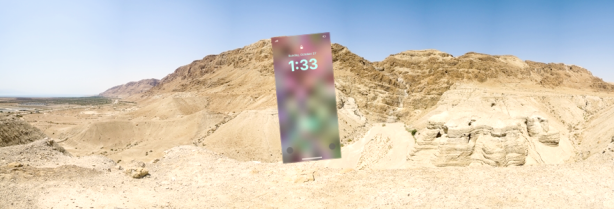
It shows h=1 m=33
